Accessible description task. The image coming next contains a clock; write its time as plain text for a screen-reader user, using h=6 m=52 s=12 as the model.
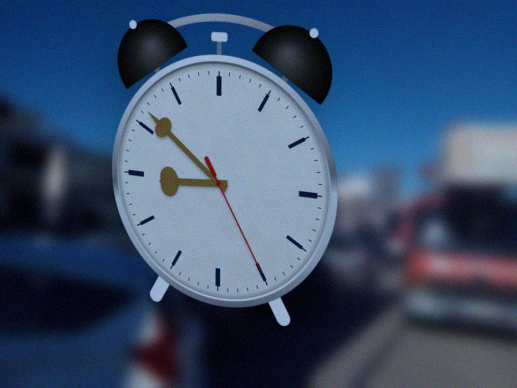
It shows h=8 m=51 s=25
